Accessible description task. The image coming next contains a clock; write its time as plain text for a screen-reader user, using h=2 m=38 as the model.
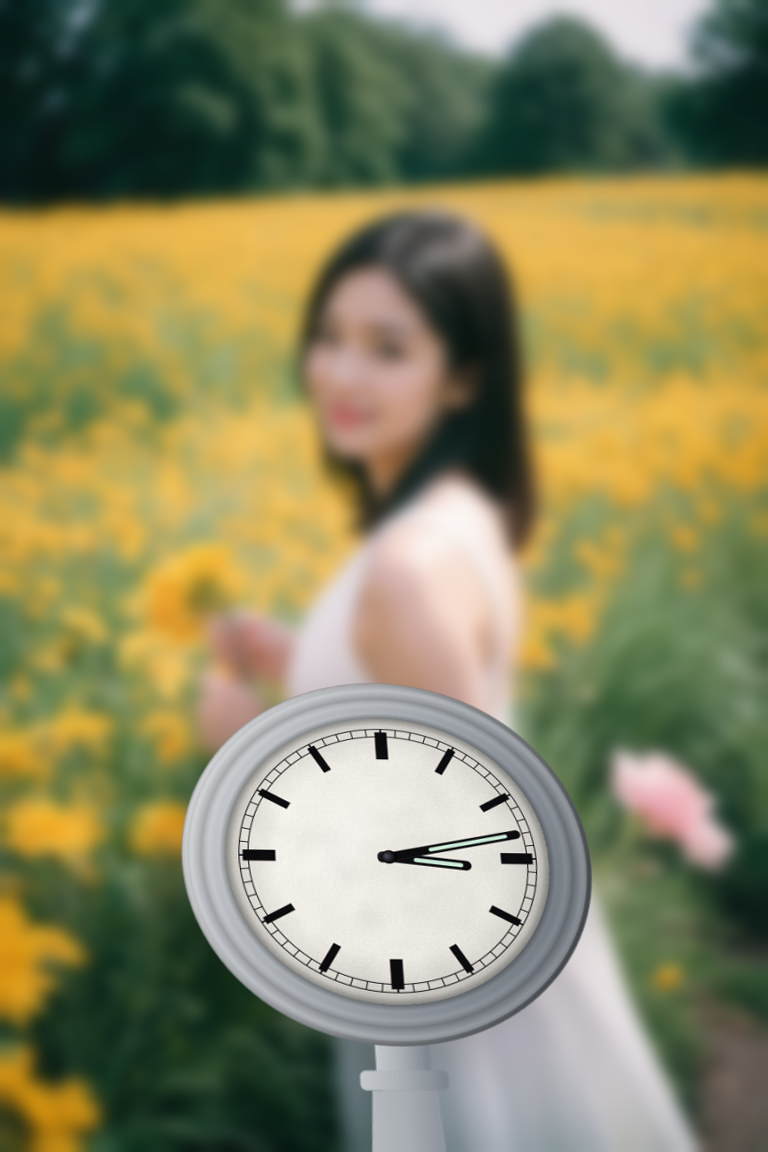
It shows h=3 m=13
